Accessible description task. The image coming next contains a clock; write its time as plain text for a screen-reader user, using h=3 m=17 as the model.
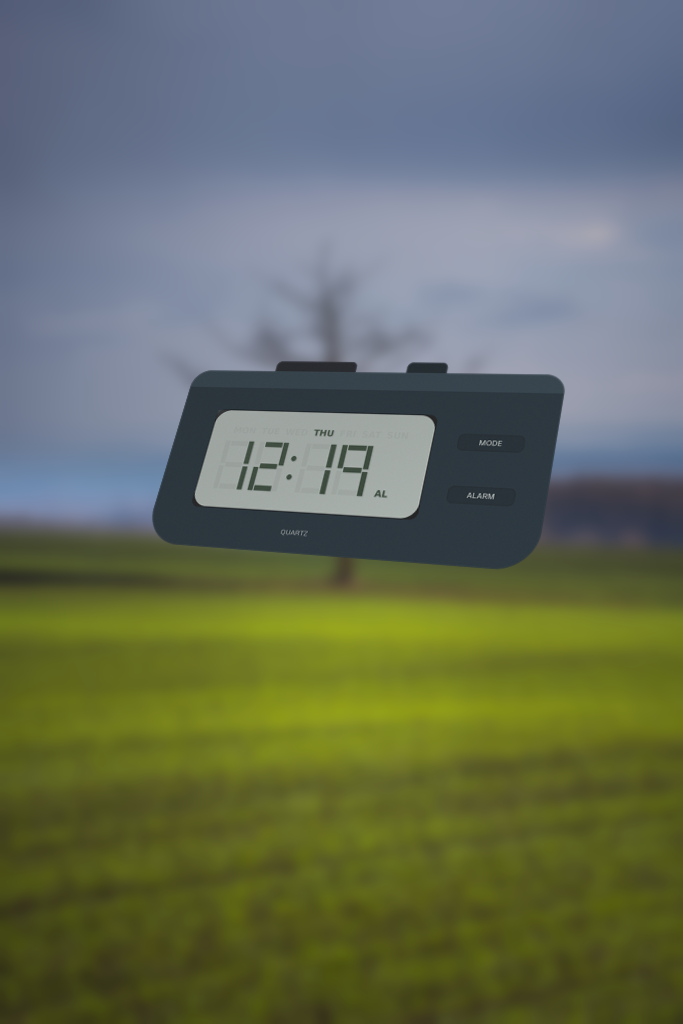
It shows h=12 m=19
